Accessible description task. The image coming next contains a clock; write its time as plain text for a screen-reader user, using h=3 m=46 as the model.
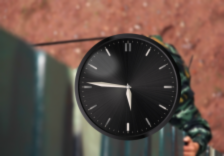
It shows h=5 m=46
